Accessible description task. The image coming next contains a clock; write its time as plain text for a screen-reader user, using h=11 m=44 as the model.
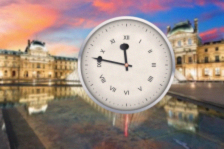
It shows h=11 m=47
